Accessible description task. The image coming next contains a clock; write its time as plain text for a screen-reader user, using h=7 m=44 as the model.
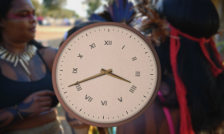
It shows h=3 m=41
